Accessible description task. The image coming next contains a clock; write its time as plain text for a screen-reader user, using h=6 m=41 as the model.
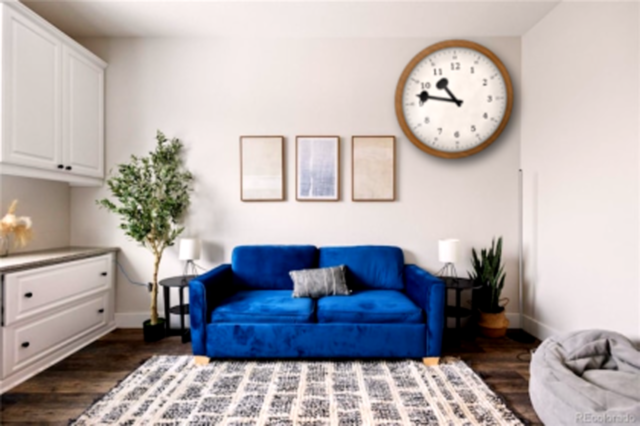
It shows h=10 m=47
